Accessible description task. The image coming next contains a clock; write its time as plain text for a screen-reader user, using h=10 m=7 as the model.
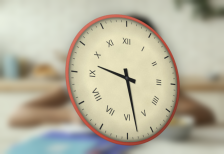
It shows h=9 m=28
